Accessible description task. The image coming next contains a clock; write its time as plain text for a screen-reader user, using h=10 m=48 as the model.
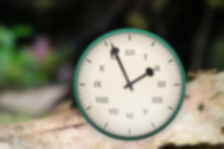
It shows h=1 m=56
